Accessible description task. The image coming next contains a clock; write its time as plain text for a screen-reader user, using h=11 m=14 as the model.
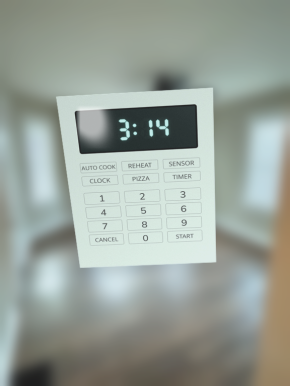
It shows h=3 m=14
